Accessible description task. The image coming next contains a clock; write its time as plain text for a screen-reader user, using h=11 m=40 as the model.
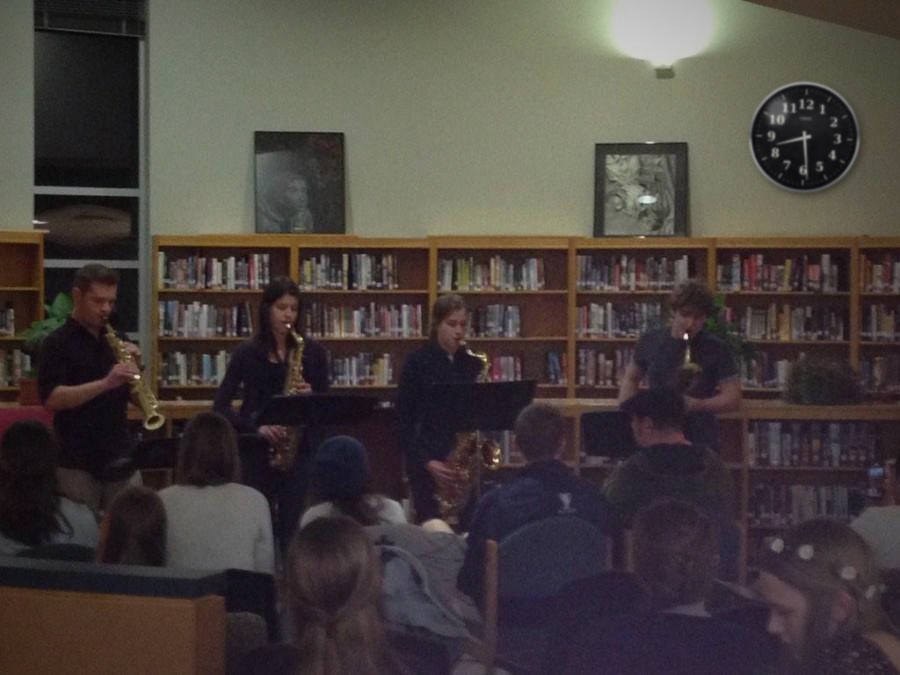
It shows h=8 m=29
